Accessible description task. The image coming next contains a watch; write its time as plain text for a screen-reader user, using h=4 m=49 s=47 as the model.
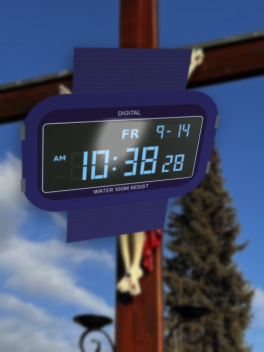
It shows h=10 m=38 s=28
